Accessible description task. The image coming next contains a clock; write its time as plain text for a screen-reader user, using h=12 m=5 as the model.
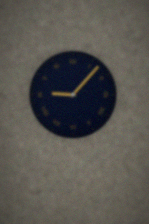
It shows h=9 m=7
